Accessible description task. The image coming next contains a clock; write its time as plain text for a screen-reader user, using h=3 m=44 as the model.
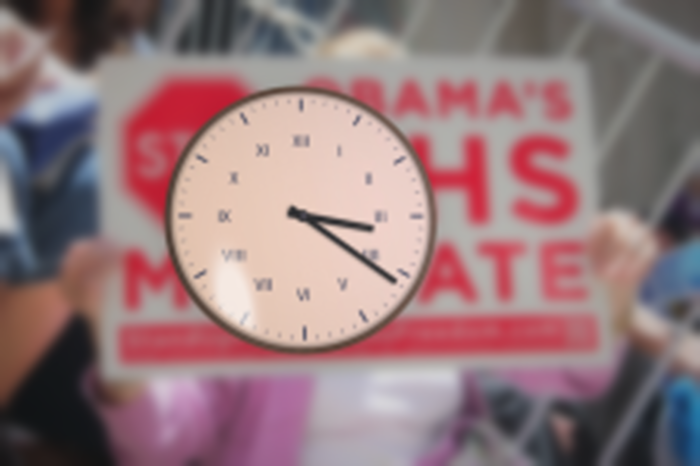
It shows h=3 m=21
